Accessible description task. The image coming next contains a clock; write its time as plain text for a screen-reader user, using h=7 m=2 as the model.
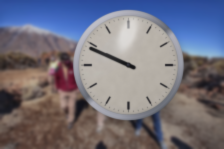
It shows h=9 m=49
